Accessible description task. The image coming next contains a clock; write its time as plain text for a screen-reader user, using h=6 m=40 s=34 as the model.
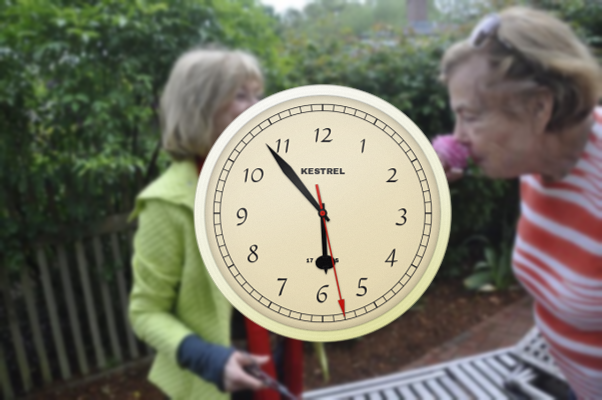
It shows h=5 m=53 s=28
